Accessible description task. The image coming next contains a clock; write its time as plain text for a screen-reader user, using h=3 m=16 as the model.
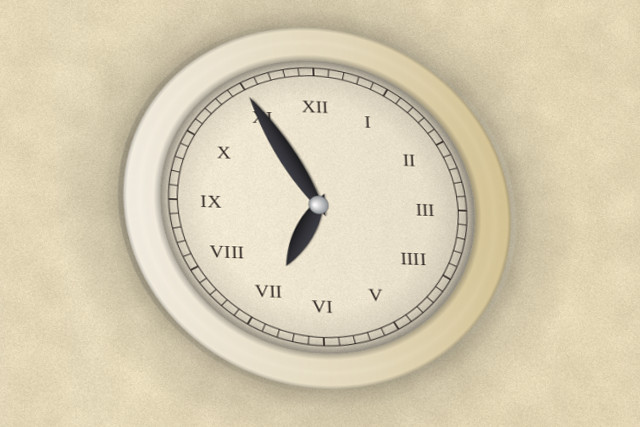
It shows h=6 m=55
